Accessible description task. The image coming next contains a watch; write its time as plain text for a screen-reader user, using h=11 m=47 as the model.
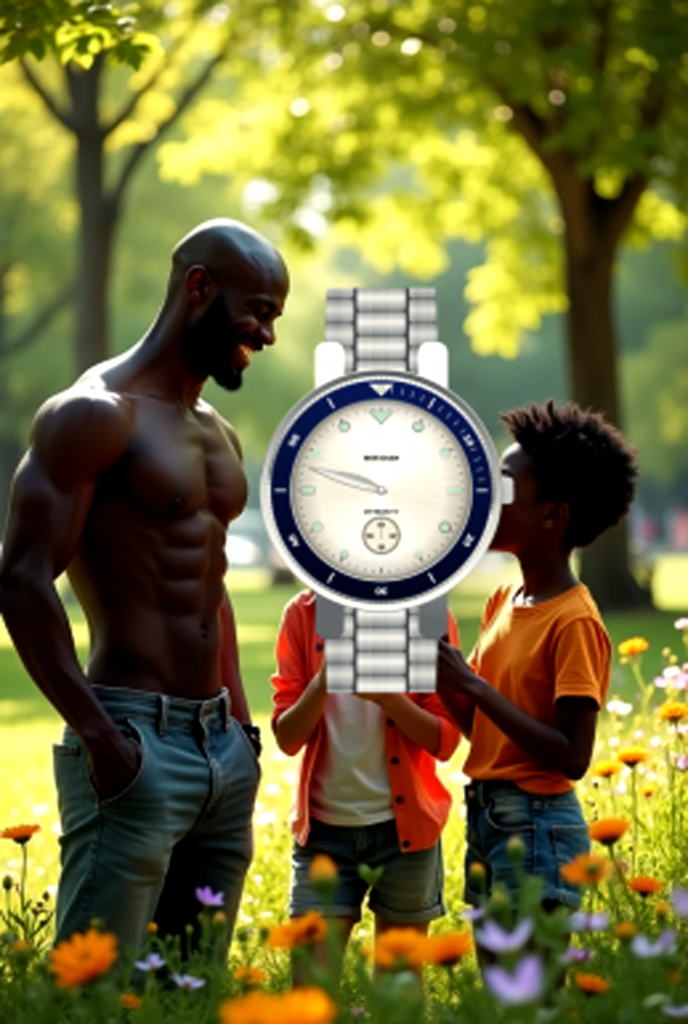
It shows h=9 m=48
